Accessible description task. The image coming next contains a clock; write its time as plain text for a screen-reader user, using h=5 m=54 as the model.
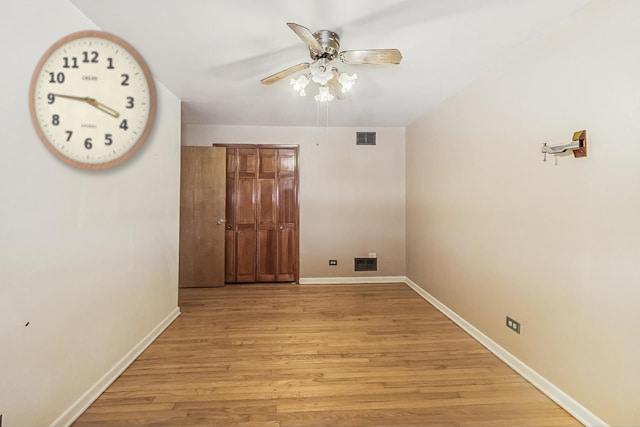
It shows h=3 m=46
